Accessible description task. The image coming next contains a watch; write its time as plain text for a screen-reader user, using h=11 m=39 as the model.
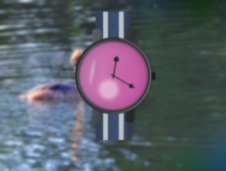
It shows h=12 m=20
